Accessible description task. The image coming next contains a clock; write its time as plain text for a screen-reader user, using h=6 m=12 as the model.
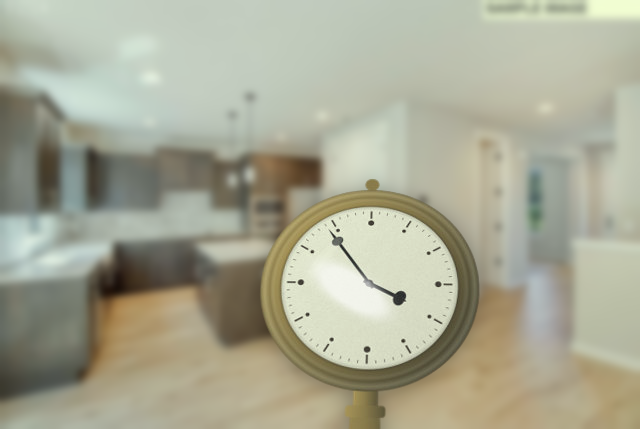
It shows h=3 m=54
